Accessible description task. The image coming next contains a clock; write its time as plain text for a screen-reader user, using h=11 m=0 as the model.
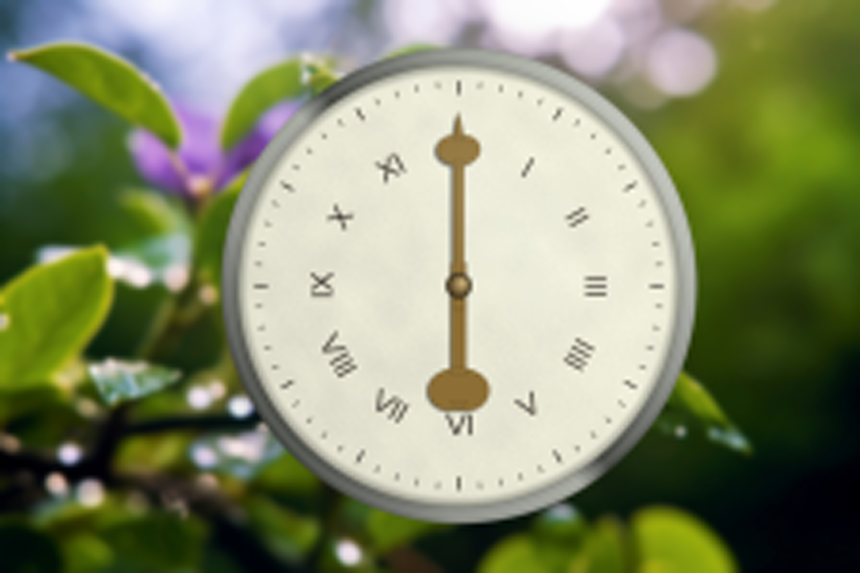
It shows h=6 m=0
